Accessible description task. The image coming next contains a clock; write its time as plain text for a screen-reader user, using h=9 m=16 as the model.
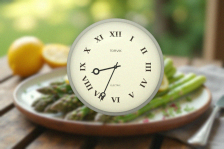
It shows h=8 m=34
